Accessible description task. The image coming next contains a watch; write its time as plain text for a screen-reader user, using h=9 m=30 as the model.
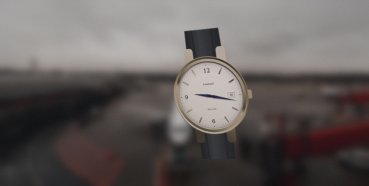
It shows h=9 m=17
